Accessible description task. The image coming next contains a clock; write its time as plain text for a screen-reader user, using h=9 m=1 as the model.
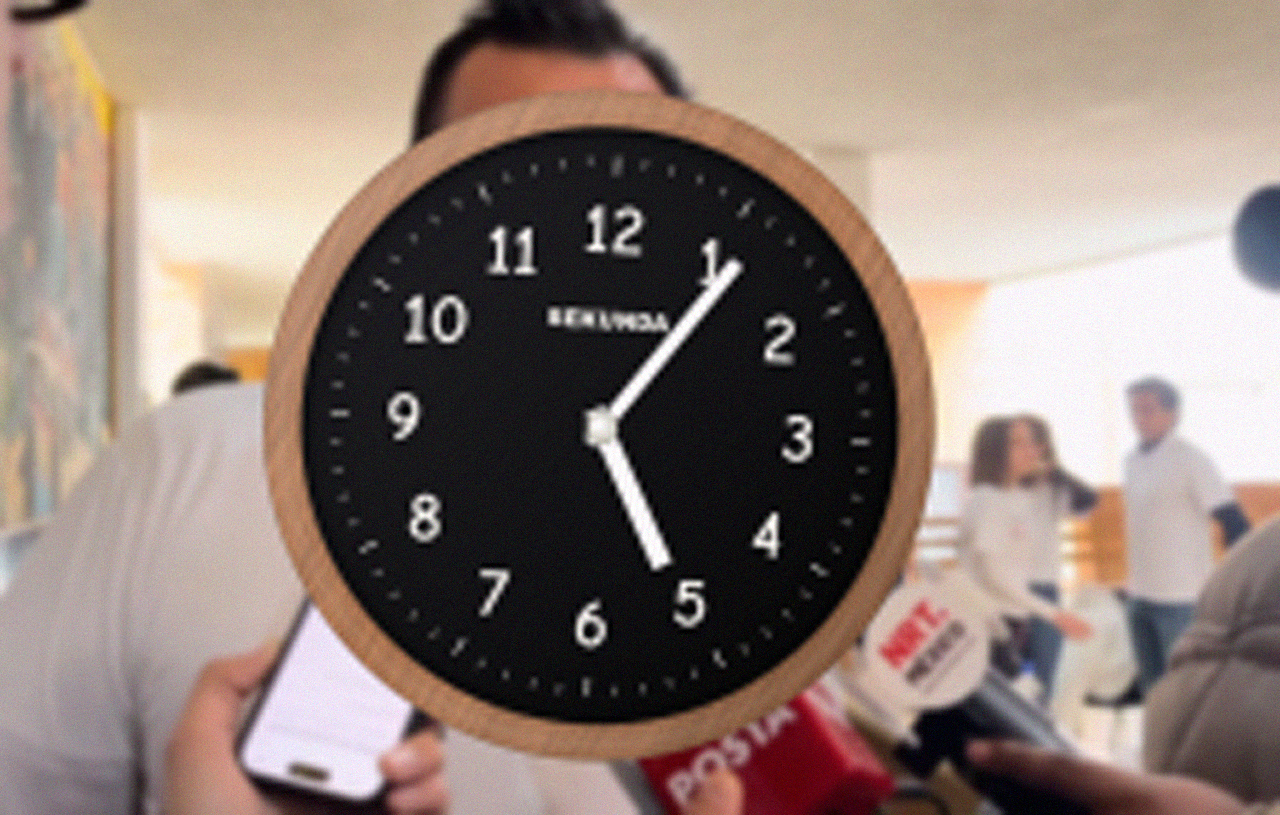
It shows h=5 m=6
